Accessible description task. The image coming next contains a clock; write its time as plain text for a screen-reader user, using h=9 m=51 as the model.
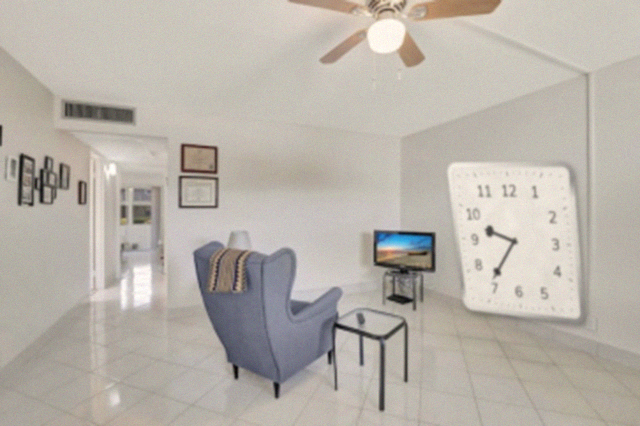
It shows h=9 m=36
